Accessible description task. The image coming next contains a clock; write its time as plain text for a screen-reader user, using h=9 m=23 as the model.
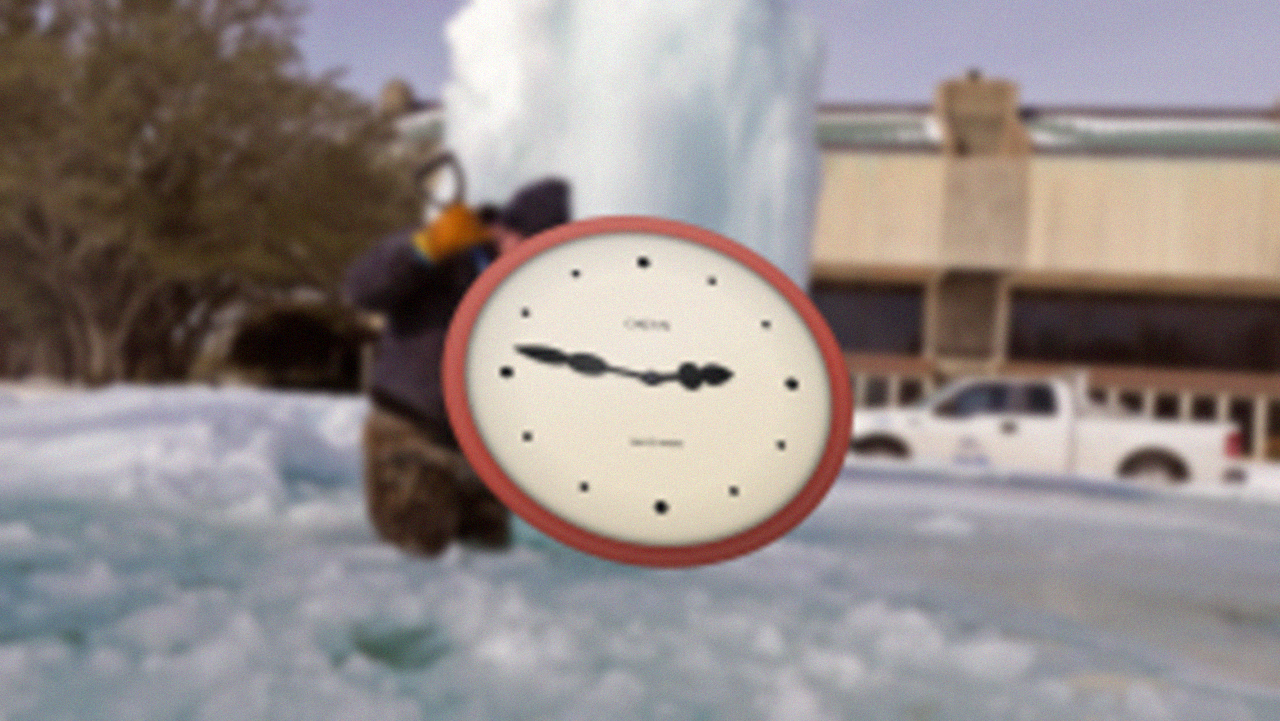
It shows h=2 m=47
